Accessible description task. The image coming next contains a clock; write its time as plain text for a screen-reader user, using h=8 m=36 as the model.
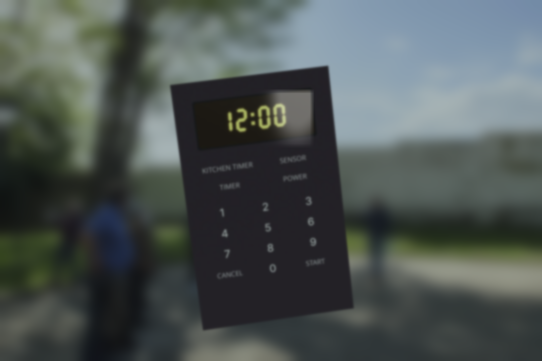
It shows h=12 m=0
